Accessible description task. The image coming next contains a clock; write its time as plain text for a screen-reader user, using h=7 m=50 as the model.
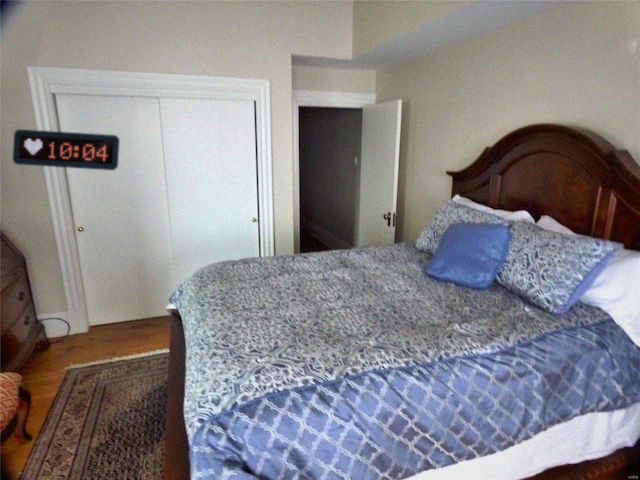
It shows h=10 m=4
